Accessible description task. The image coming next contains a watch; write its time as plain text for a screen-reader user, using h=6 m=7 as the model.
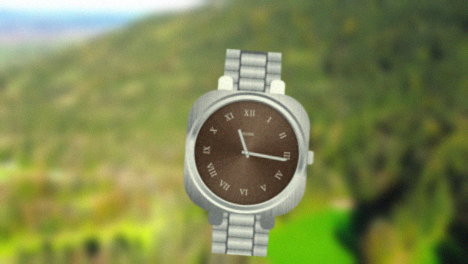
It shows h=11 m=16
